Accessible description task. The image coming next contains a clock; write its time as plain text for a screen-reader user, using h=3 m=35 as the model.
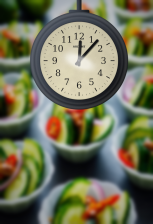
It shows h=12 m=7
